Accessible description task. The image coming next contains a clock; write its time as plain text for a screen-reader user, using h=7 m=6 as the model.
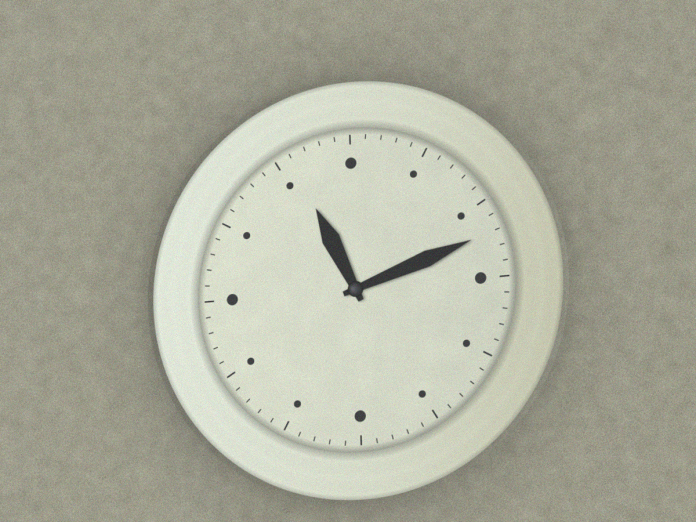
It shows h=11 m=12
